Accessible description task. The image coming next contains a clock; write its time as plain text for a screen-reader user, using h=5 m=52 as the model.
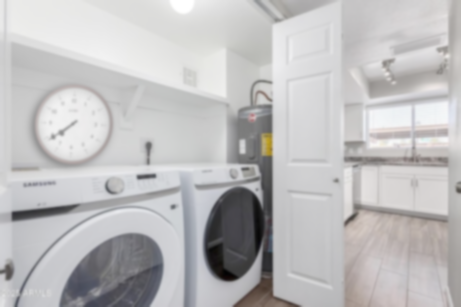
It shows h=7 m=39
